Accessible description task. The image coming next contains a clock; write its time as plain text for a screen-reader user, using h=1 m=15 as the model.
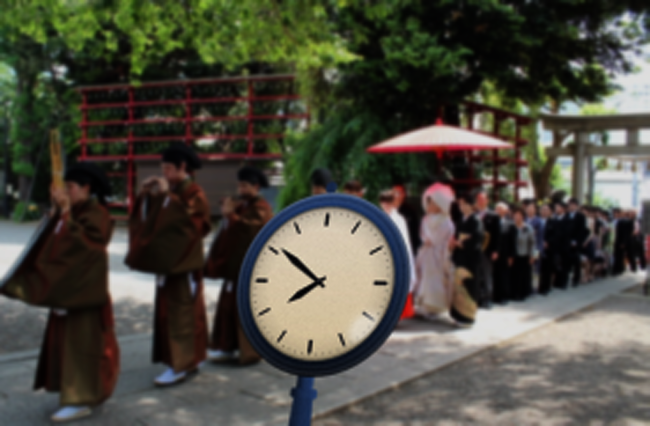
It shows h=7 m=51
